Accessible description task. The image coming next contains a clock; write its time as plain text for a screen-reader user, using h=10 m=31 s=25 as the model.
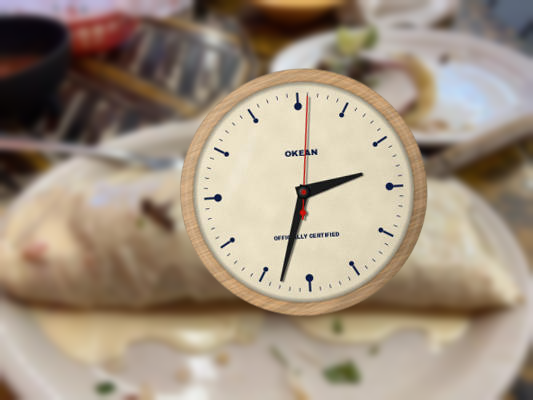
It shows h=2 m=33 s=1
